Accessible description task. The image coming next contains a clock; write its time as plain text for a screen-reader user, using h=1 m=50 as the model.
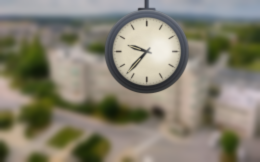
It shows h=9 m=37
